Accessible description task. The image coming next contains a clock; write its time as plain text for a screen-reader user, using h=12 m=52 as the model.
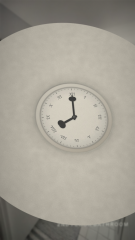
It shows h=8 m=0
